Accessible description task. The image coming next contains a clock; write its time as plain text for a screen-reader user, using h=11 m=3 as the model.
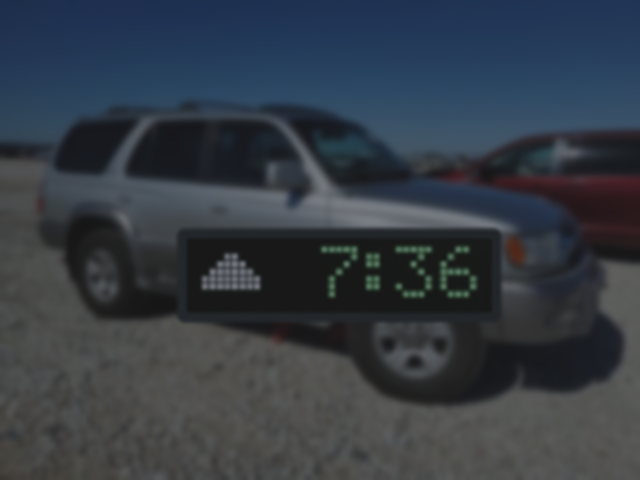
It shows h=7 m=36
